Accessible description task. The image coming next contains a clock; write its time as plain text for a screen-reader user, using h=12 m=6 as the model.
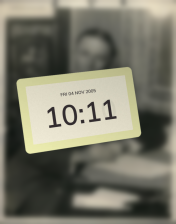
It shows h=10 m=11
